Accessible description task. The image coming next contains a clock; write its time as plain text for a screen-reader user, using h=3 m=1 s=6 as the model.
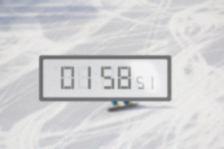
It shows h=1 m=58 s=51
